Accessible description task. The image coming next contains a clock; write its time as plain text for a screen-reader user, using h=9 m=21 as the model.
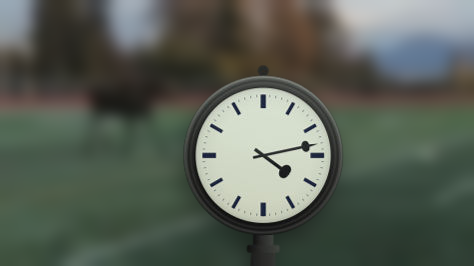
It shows h=4 m=13
